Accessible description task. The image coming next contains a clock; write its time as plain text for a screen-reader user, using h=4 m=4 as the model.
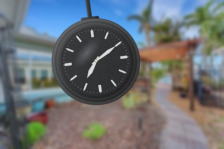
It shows h=7 m=10
